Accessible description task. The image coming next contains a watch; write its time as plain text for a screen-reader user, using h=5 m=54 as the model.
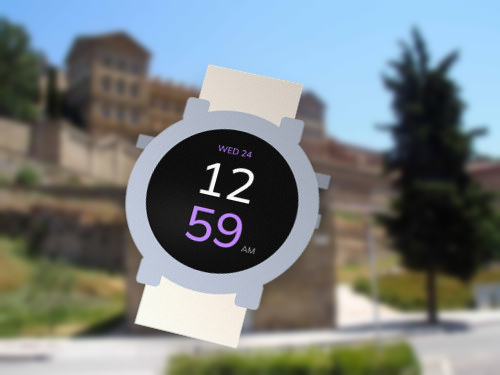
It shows h=12 m=59
